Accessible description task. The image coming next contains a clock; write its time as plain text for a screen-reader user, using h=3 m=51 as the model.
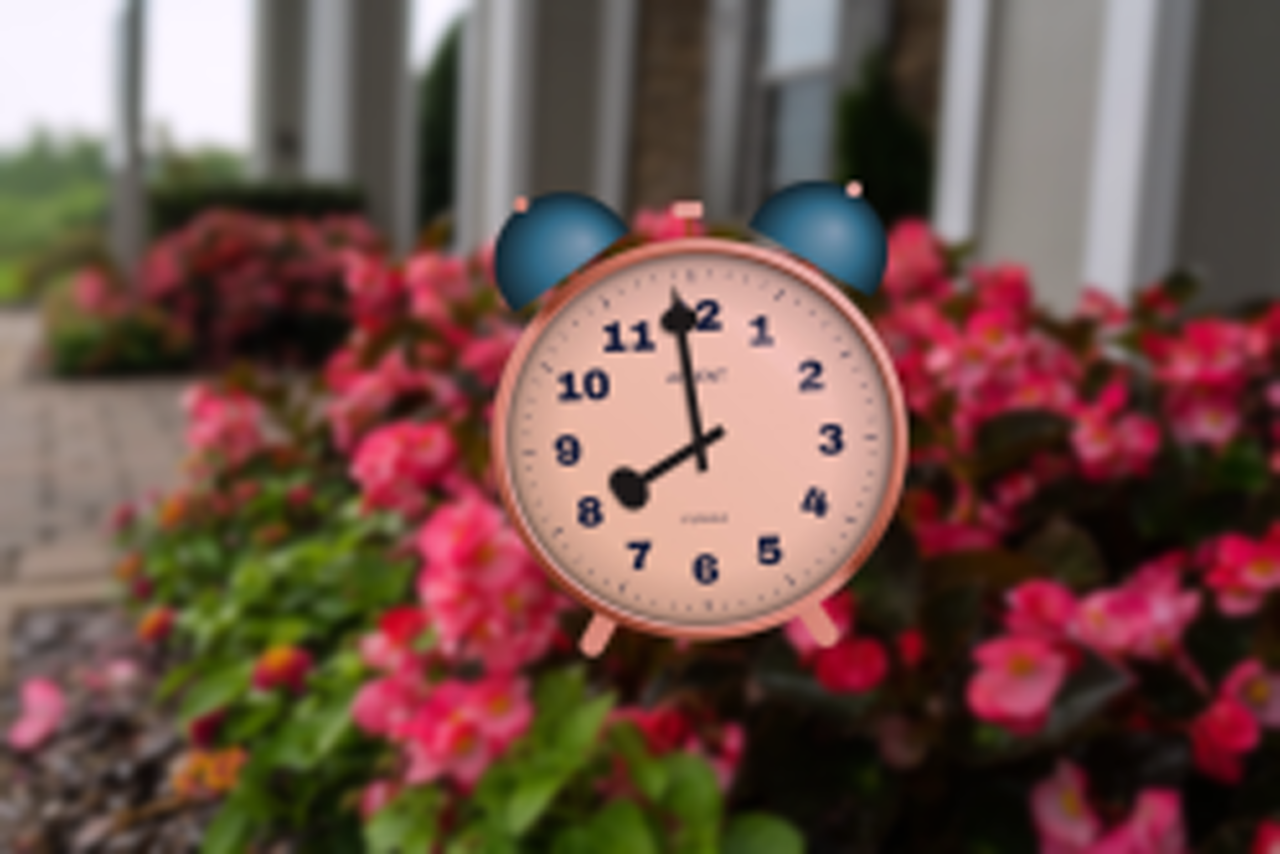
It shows h=7 m=59
